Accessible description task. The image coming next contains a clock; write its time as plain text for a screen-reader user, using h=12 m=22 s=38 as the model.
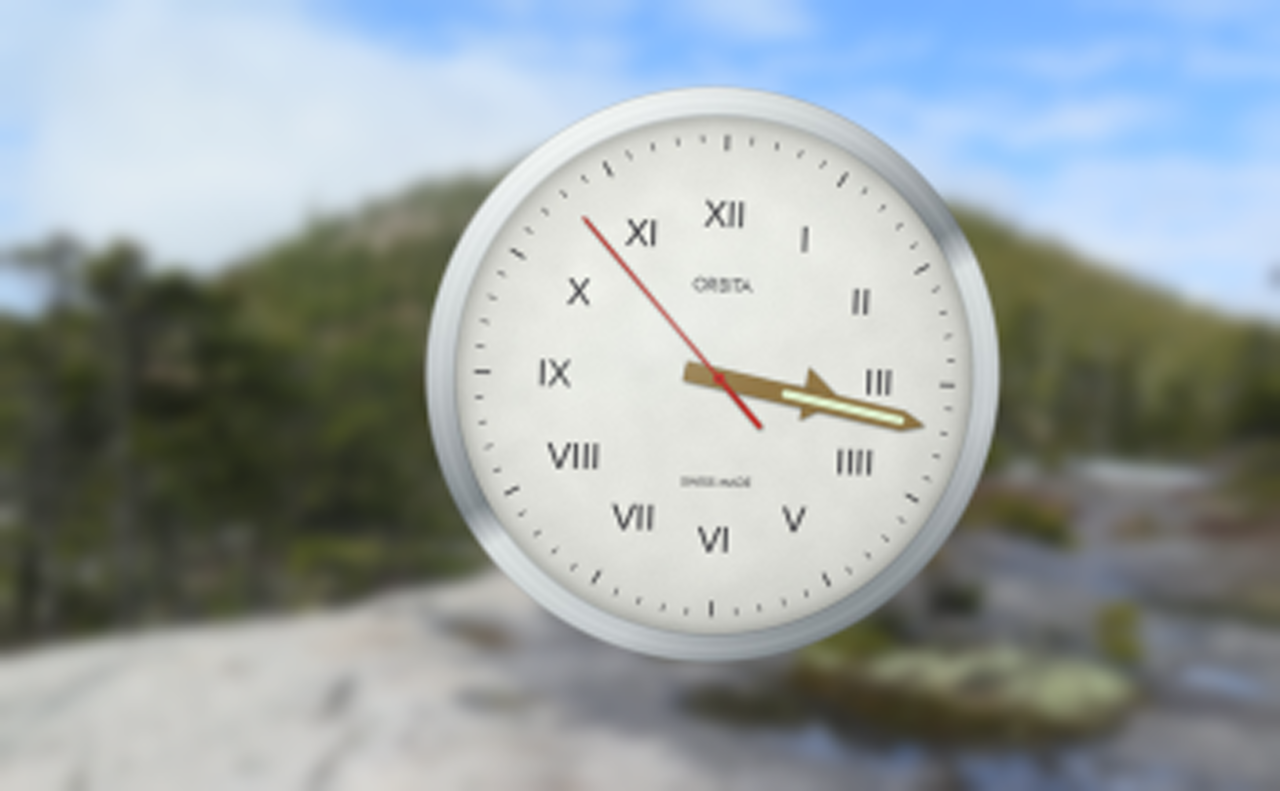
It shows h=3 m=16 s=53
